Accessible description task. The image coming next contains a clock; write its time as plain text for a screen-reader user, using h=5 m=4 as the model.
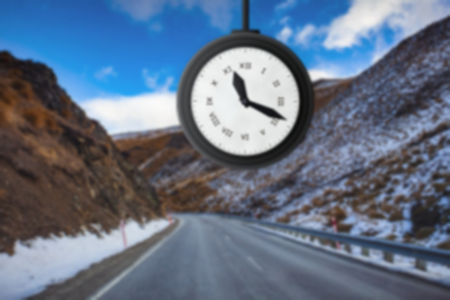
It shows h=11 m=19
